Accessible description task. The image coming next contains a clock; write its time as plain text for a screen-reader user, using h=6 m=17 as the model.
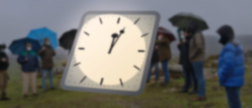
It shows h=12 m=3
